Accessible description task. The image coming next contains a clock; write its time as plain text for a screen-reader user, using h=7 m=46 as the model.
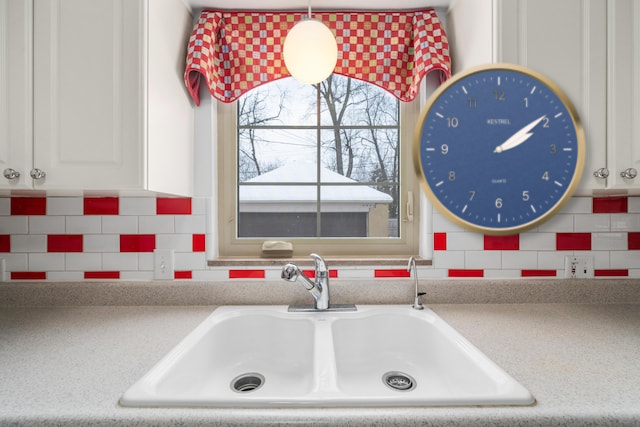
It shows h=2 m=9
